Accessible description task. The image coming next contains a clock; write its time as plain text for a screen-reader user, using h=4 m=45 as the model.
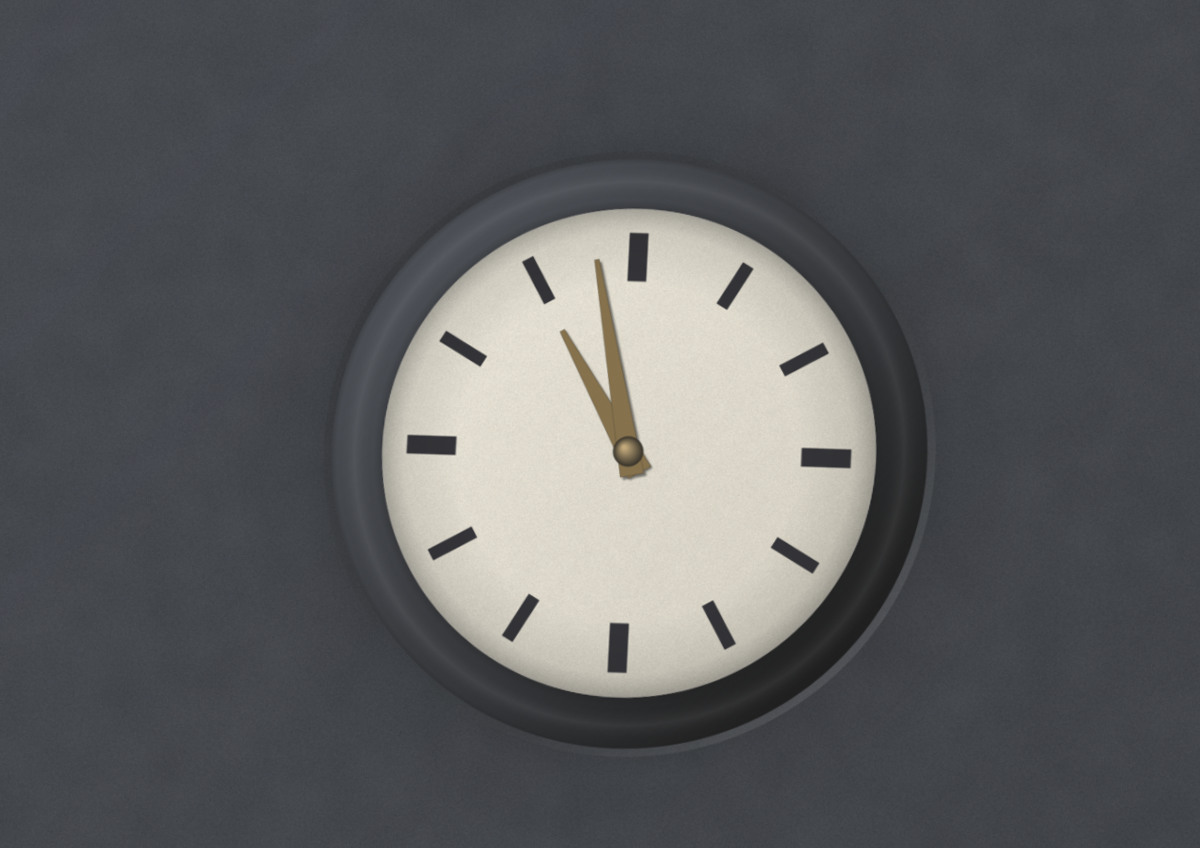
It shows h=10 m=58
